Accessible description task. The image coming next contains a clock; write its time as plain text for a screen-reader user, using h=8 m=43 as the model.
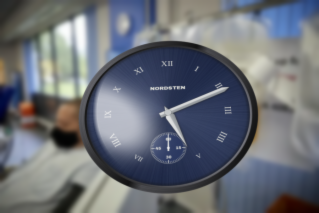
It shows h=5 m=11
